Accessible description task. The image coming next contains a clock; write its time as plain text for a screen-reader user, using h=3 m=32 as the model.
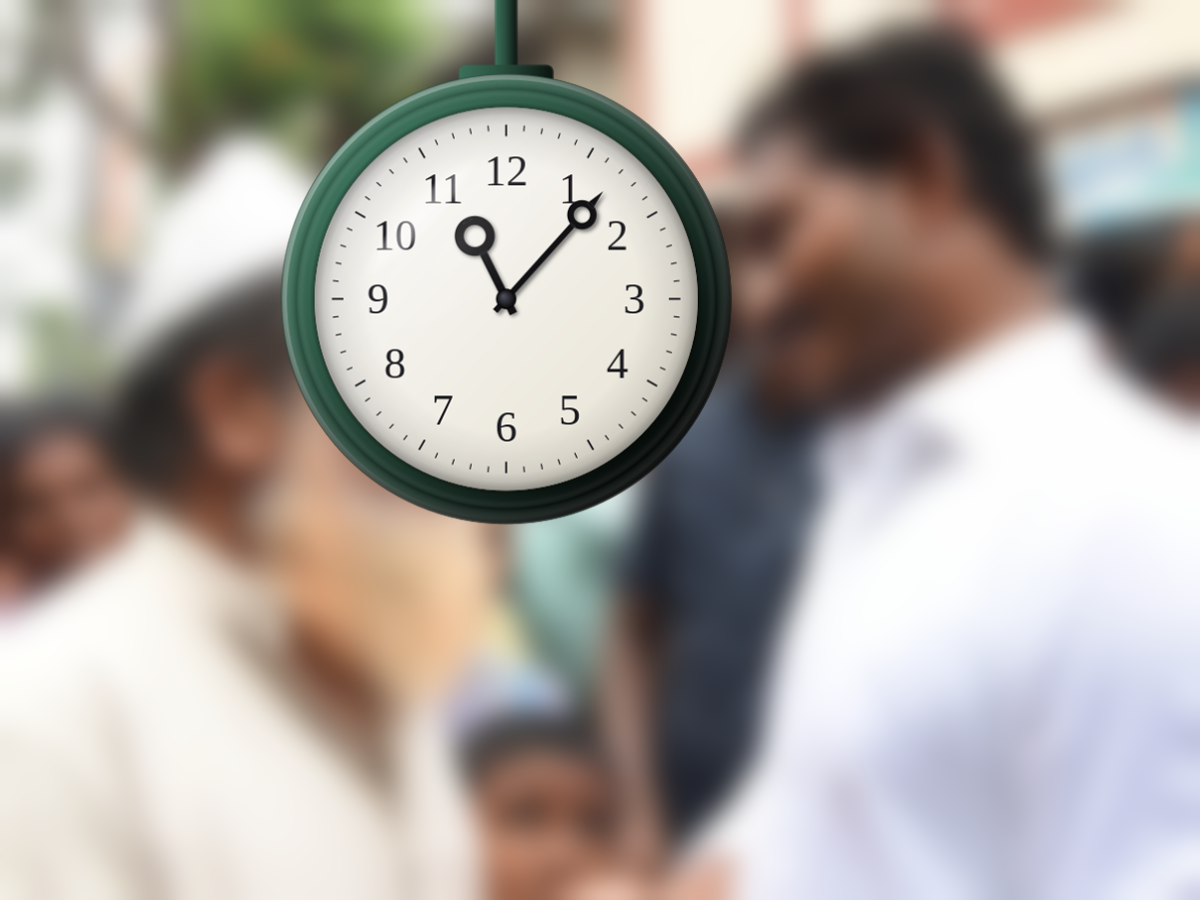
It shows h=11 m=7
